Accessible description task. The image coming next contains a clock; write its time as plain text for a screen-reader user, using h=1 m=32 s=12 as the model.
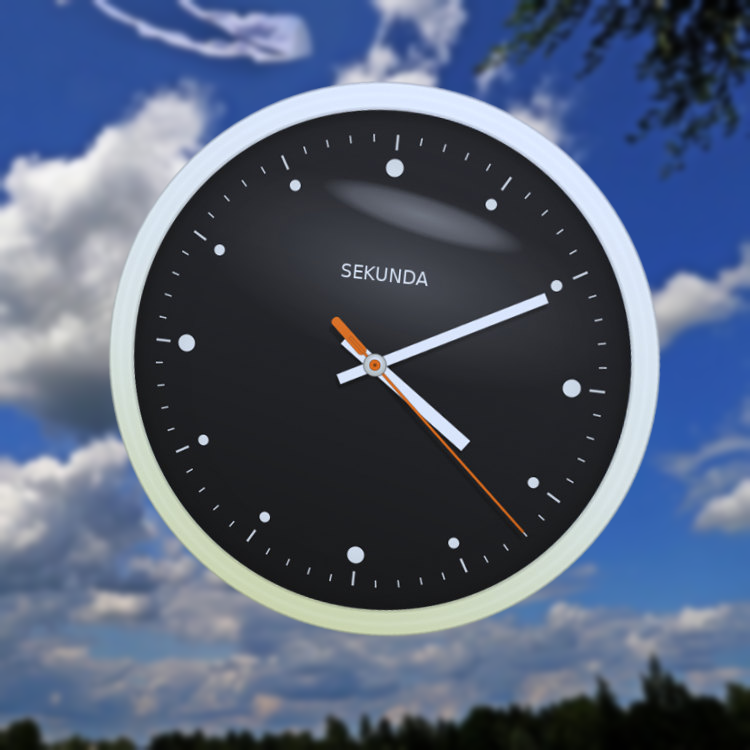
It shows h=4 m=10 s=22
